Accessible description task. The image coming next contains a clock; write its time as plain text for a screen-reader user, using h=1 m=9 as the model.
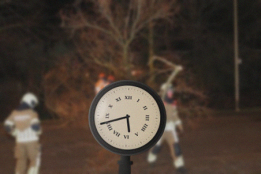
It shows h=5 m=42
